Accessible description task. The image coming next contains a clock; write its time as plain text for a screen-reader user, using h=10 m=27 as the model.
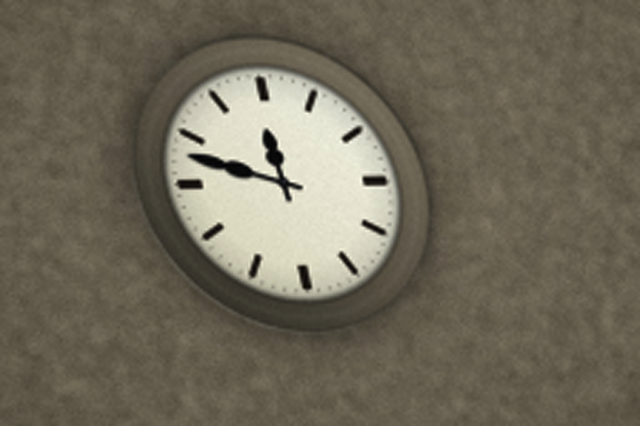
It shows h=11 m=48
